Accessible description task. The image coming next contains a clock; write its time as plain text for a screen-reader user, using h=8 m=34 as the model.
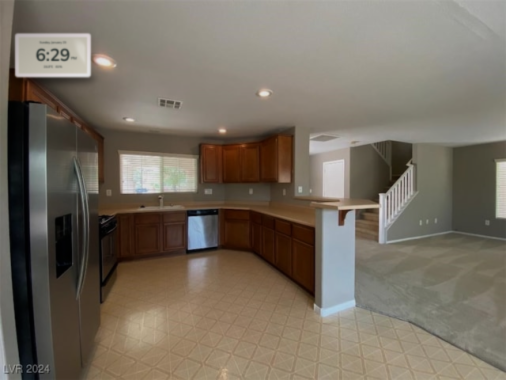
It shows h=6 m=29
